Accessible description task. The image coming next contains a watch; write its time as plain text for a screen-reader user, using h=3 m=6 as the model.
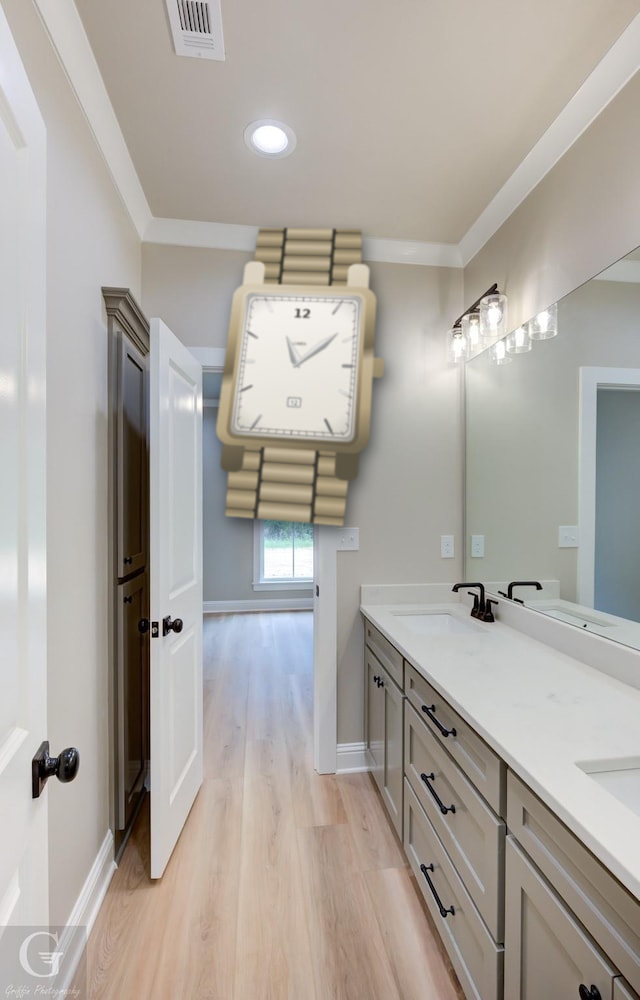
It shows h=11 m=8
